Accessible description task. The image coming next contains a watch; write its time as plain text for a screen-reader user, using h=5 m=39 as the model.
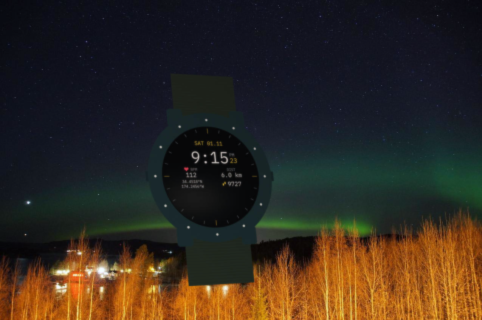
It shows h=9 m=15
